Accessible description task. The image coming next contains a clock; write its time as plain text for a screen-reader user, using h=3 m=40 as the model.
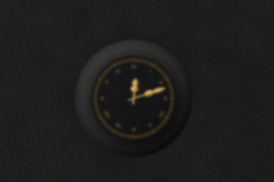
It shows h=12 m=12
